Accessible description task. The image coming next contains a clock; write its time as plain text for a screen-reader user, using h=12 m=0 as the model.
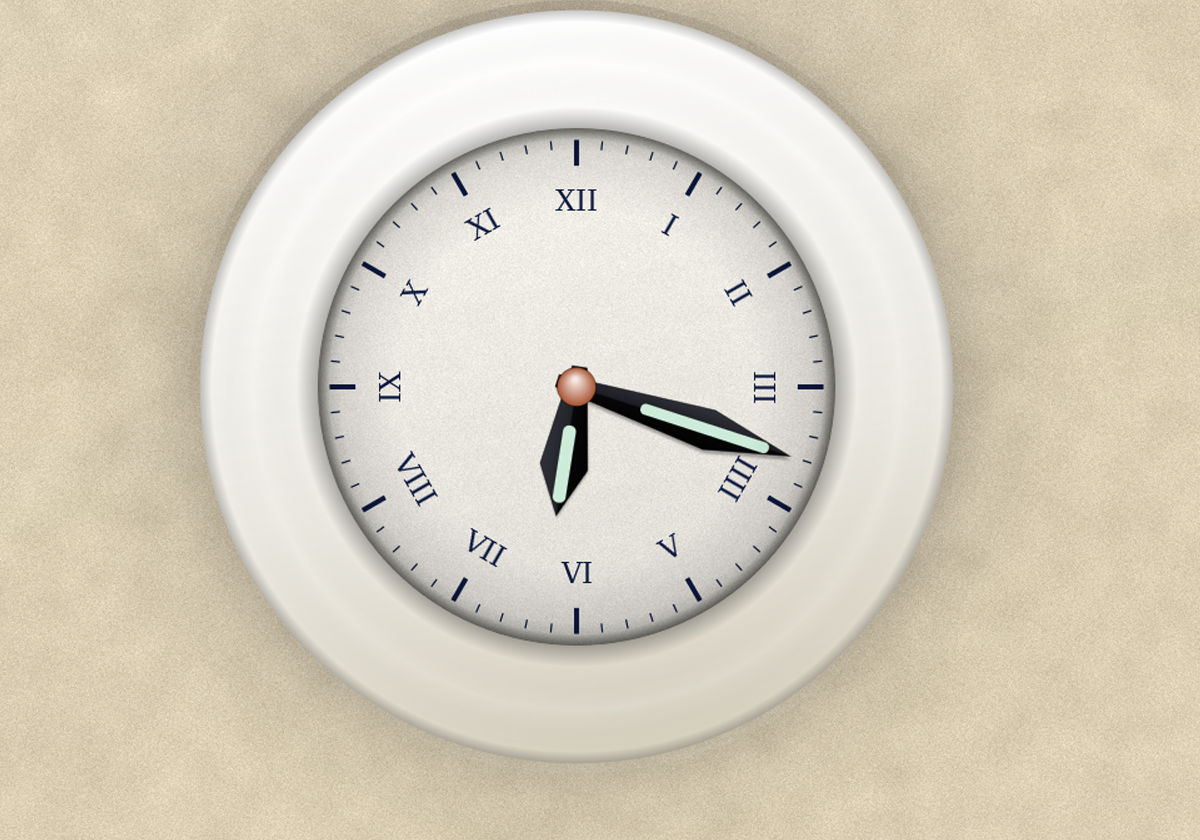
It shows h=6 m=18
